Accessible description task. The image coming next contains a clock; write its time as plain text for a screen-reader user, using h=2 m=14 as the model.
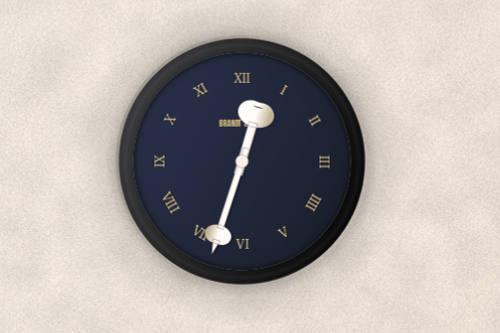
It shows h=12 m=33
